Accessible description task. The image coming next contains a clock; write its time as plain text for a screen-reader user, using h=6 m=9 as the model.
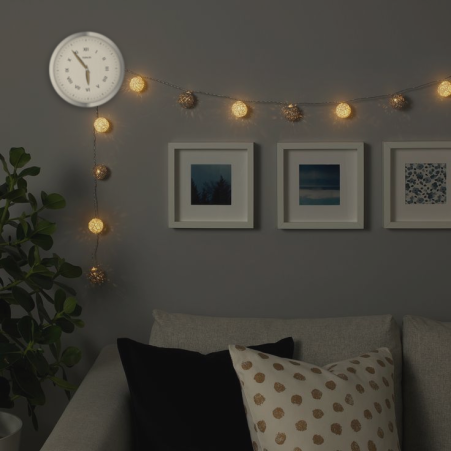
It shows h=5 m=54
